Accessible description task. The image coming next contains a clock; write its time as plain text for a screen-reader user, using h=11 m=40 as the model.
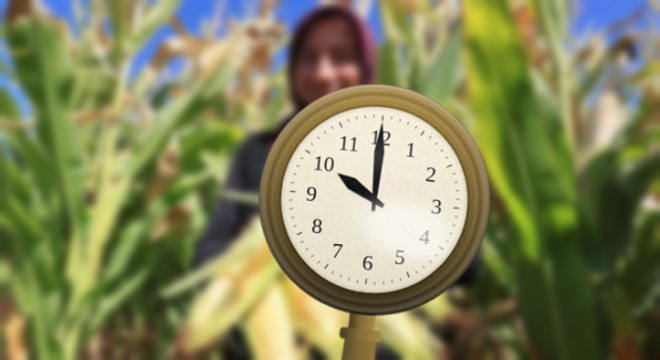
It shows h=10 m=0
